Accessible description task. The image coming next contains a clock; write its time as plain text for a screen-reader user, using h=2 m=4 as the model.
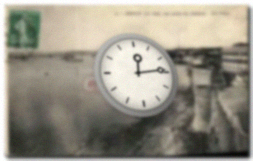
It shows h=12 m=14
